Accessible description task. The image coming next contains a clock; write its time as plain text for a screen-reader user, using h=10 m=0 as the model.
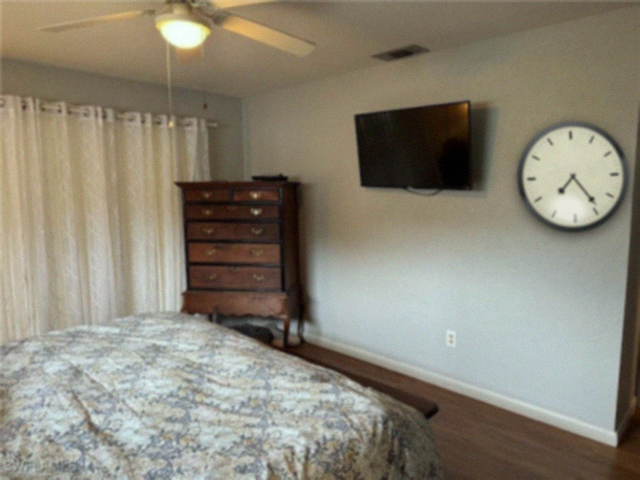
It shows h=7 m=24
